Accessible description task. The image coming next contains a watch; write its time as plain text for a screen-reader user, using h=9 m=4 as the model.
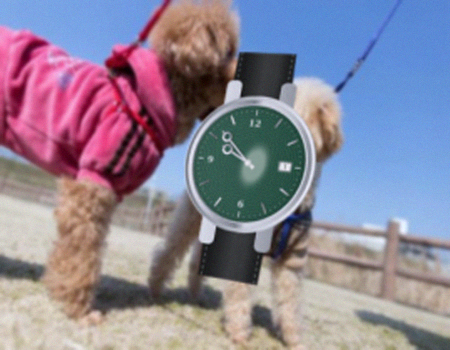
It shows h=9 m=52
